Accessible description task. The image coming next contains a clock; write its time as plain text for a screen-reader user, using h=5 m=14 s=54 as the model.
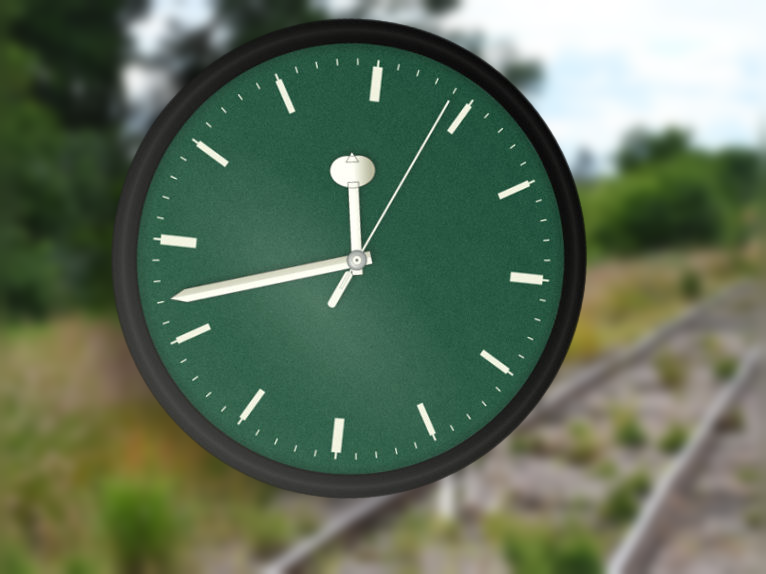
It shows h=11 m=42 s=4
